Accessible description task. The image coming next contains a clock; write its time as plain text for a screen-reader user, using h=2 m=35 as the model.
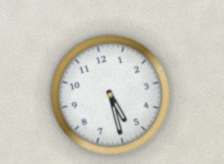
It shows h=5 m=30
